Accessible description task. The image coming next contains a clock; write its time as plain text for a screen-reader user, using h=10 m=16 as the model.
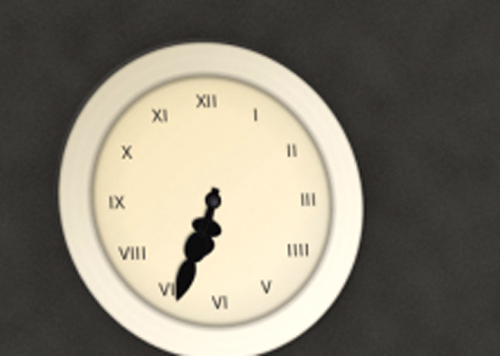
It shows h=6 m=34
